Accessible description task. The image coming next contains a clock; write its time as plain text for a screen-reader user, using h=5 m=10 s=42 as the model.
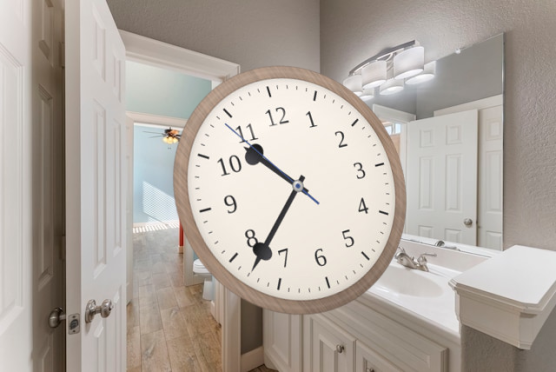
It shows h=10 m=37 s=54
